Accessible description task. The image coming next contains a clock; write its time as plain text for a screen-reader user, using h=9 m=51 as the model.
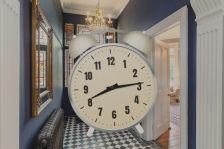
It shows h=8 m=14
